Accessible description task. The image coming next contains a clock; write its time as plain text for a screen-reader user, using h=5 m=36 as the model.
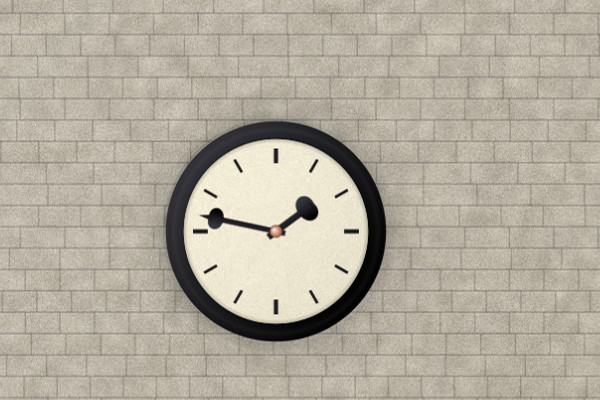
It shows h=1 m=47
